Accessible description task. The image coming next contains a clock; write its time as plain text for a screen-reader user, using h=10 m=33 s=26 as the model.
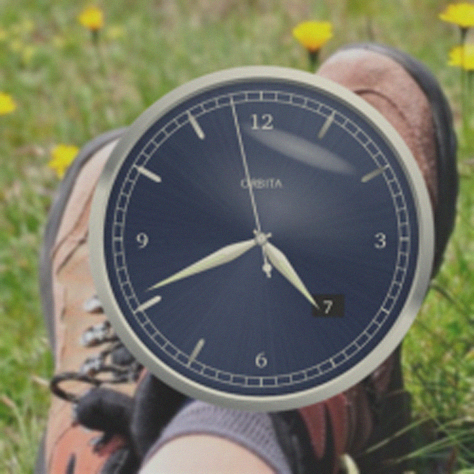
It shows h=4 m=40 s=58
